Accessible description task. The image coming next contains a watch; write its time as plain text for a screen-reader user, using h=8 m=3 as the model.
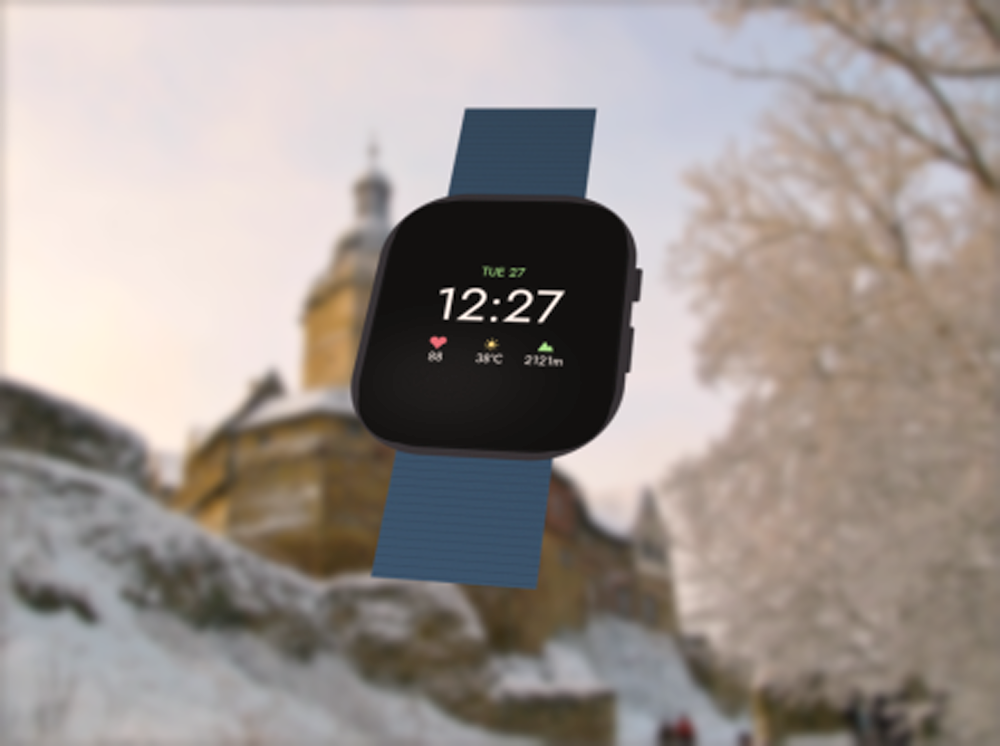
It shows h=12 m=27
